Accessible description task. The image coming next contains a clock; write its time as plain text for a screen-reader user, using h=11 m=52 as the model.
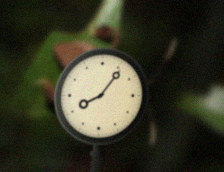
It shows h=8 m=6
